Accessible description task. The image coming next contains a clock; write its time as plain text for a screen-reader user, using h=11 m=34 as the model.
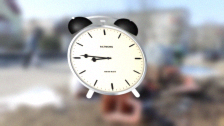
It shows h=8 m=46
